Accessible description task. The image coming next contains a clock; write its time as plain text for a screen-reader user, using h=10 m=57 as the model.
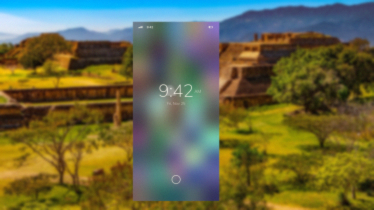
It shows h=9 m=42
